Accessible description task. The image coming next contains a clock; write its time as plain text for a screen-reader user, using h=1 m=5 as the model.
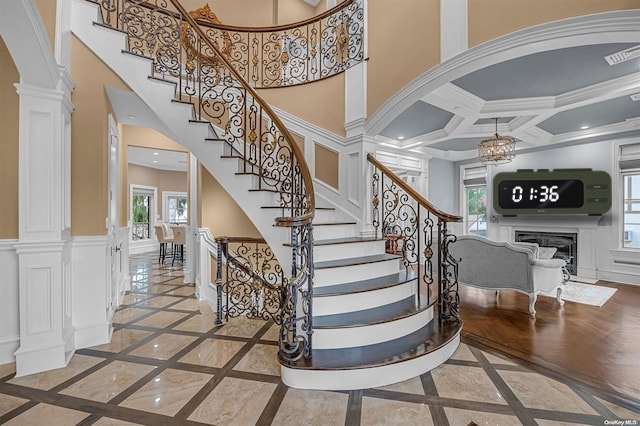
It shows h=1 m=36
